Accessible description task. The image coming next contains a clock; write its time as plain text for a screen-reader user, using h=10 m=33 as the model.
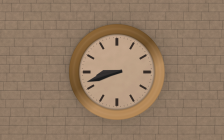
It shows h=8 m=42
